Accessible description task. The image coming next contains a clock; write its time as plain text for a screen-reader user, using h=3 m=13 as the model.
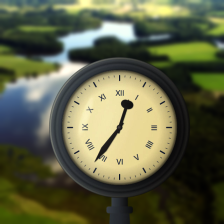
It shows h=12 m=36
